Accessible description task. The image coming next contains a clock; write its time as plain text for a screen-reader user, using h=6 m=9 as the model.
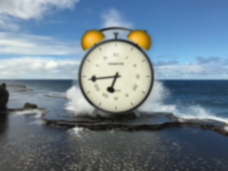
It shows h=6 m=44
